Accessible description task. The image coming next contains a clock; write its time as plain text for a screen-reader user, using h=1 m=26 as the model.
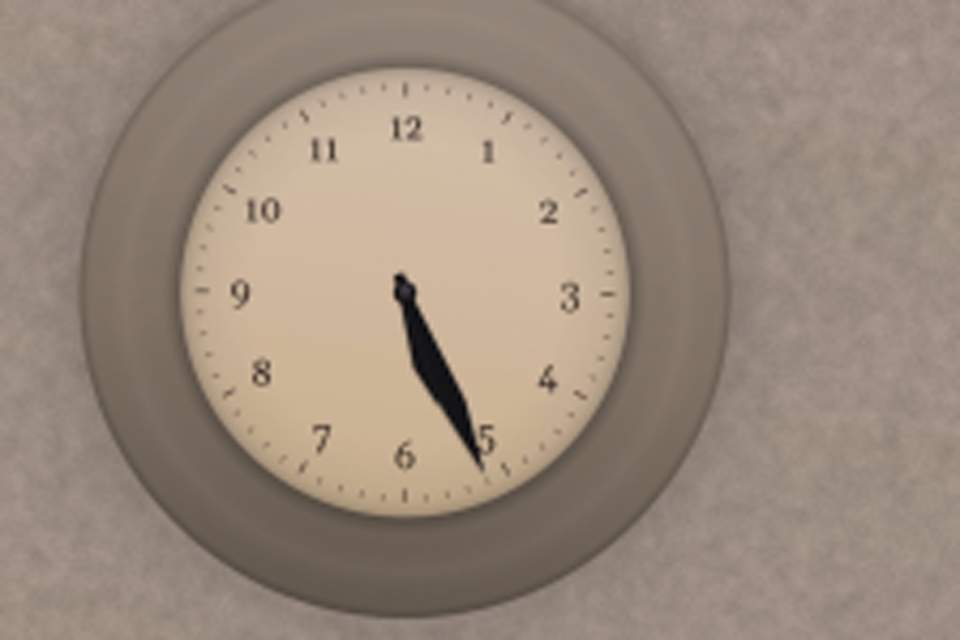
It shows h=5 m=26
